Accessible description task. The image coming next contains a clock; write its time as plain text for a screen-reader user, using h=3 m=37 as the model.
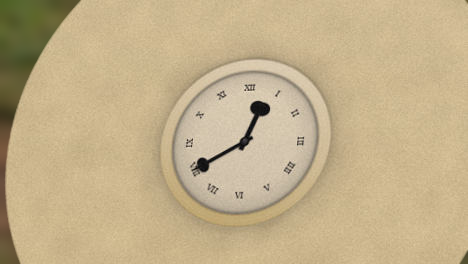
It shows h=12 m=40
